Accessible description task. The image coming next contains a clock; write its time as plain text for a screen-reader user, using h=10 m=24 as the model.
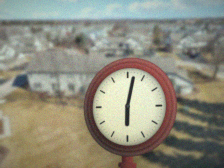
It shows h=6 m=2
